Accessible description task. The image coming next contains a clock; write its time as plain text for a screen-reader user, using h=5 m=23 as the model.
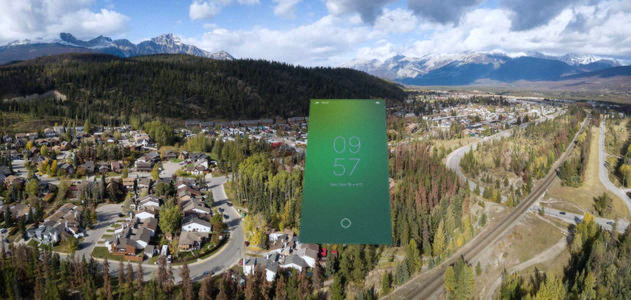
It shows h=9 m=57
